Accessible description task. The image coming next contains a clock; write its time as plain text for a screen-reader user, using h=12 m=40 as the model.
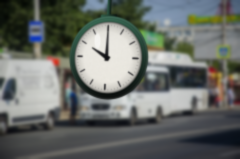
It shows h=10 m=0
